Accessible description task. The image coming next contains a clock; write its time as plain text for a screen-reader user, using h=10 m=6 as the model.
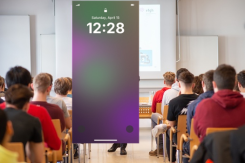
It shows h=12 m=28
